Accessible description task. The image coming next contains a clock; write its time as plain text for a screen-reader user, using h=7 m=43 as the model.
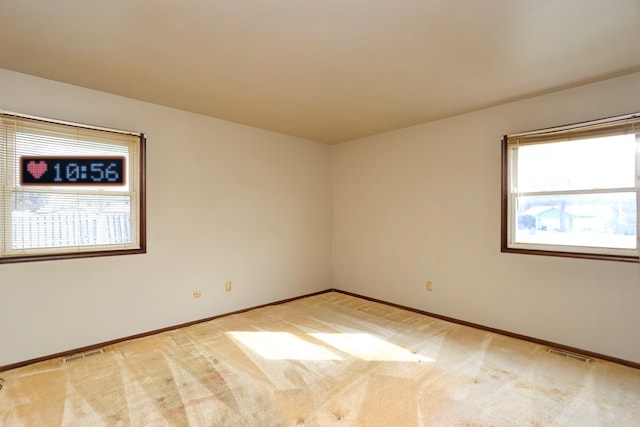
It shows h=10 m=56
